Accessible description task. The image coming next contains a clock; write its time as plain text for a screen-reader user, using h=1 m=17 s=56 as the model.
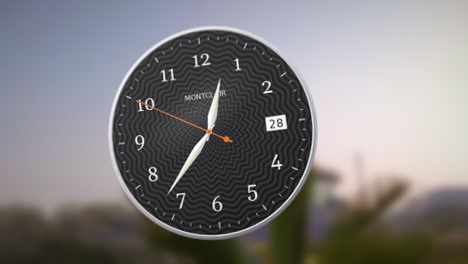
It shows h=12 m=36 s=50
